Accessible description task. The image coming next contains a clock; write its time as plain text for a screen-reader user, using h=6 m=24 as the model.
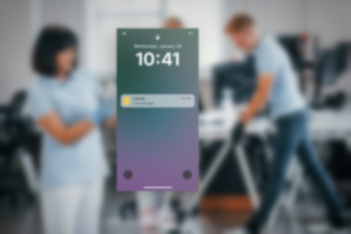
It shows h=10 m=41
